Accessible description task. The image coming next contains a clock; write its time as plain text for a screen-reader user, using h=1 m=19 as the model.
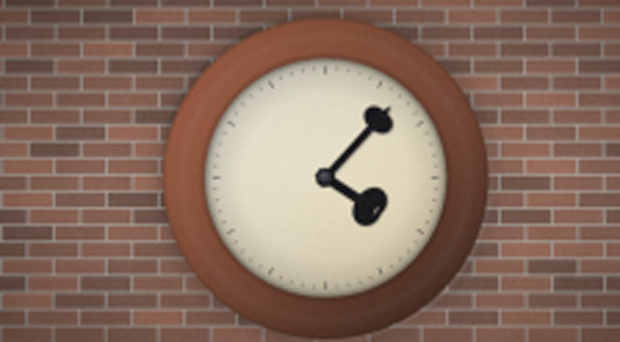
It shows h=4 m=7
